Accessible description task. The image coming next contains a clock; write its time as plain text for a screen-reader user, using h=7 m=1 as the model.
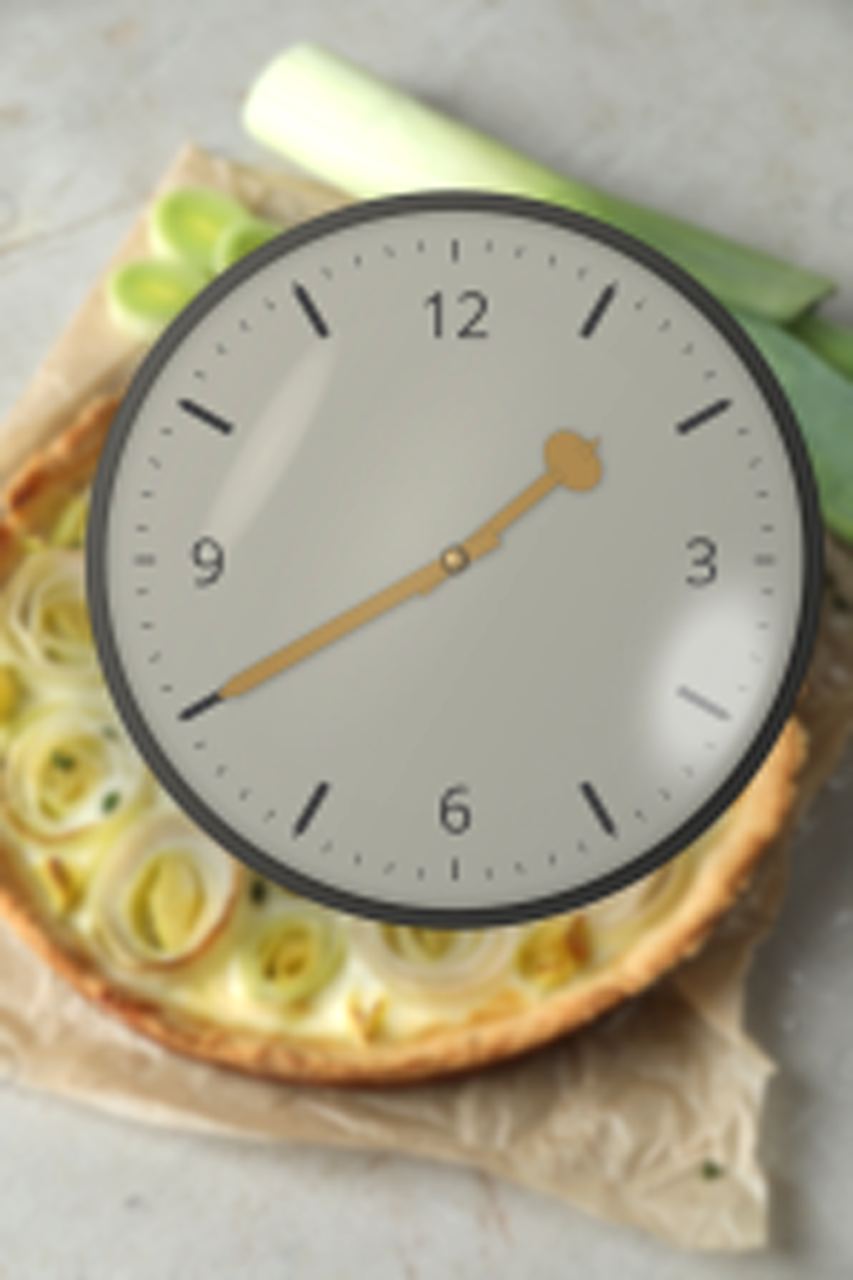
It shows h=1 m=40
